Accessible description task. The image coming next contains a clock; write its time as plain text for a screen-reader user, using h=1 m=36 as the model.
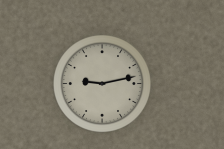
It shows h=9 m=13
